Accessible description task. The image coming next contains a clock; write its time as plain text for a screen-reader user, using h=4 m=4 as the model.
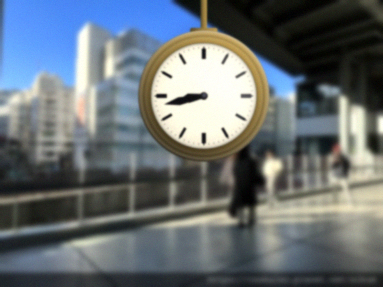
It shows h=8 m=43
